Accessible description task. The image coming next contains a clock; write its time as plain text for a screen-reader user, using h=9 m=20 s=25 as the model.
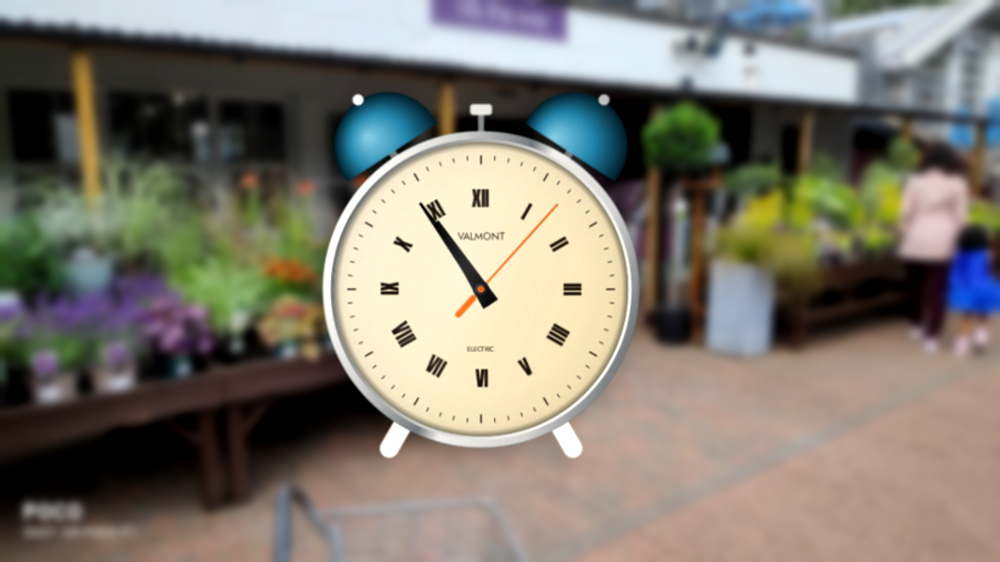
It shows h=10 m=54 s=7
